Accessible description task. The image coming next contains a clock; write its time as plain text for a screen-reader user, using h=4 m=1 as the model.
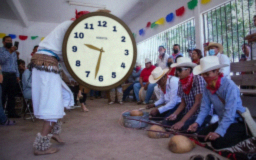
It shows h=9 m=32
